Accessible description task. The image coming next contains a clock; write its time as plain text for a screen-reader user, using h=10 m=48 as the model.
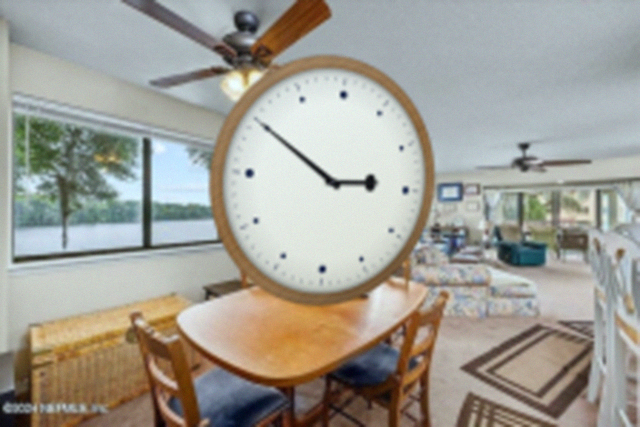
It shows h=2 m=50
